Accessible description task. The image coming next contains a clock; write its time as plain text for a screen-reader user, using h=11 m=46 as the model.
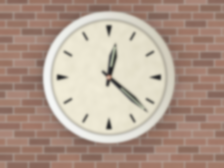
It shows h=12 m=22
